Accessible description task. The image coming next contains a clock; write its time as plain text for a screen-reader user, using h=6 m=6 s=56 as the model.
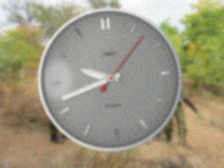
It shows h=9 m=42 s=7
